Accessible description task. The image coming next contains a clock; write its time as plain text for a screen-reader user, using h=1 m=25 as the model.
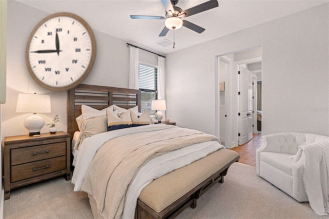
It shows h=11 m=45
